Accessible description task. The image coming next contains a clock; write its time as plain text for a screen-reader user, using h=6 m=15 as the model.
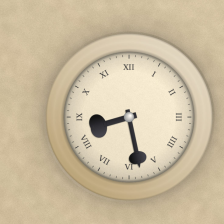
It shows h=8 m=28
